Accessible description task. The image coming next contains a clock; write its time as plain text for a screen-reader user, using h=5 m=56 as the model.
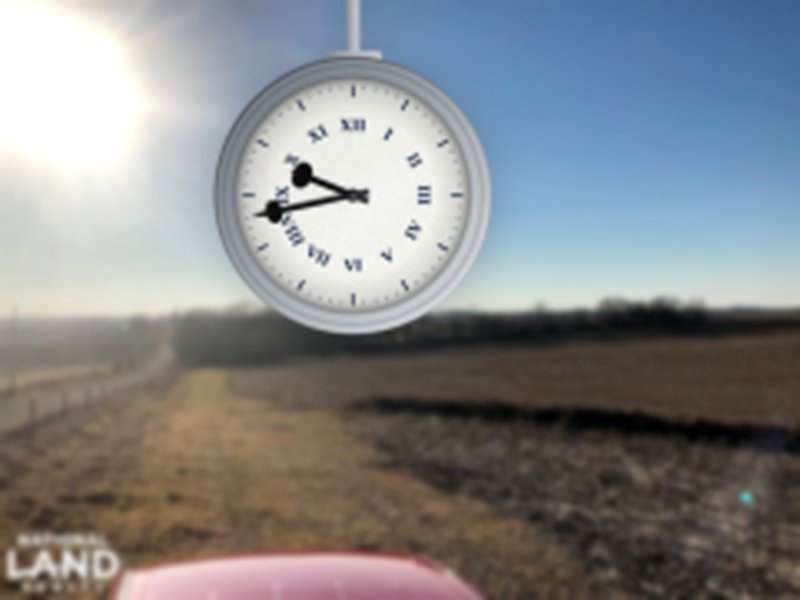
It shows h=9 m=43
